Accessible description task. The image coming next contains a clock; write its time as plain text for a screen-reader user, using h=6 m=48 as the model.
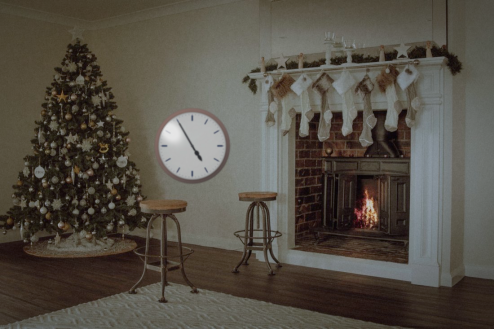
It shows h=4 m=55
